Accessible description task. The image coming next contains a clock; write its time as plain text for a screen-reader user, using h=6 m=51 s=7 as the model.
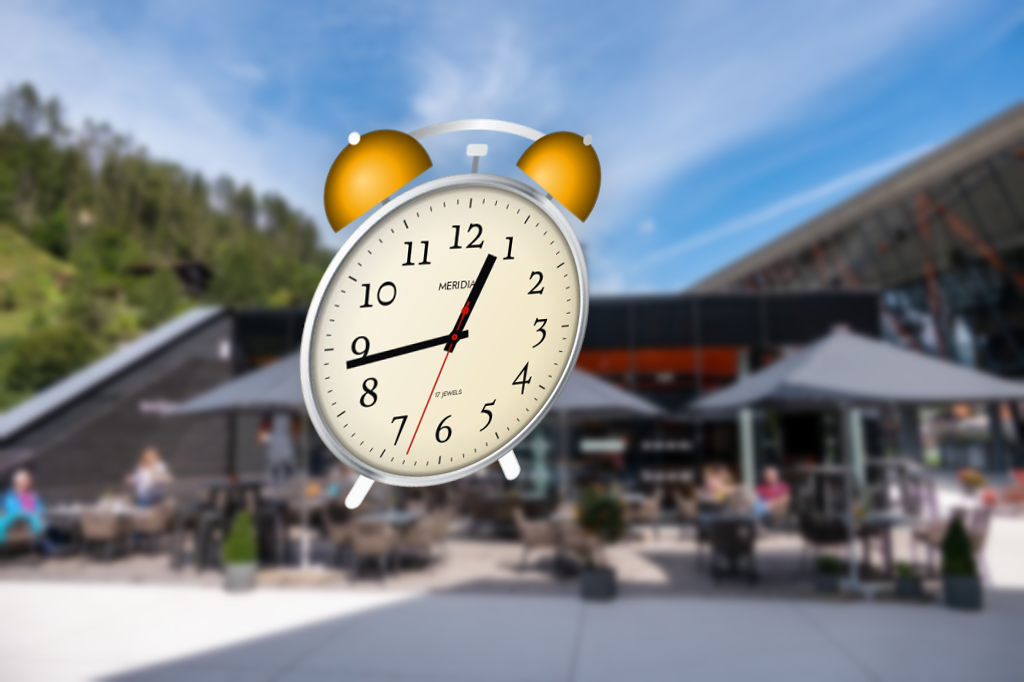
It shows h=12 m=43 s=33
